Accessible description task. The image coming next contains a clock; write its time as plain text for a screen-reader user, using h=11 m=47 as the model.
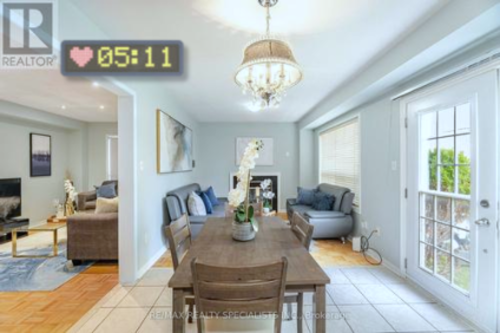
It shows h=5 m=11
